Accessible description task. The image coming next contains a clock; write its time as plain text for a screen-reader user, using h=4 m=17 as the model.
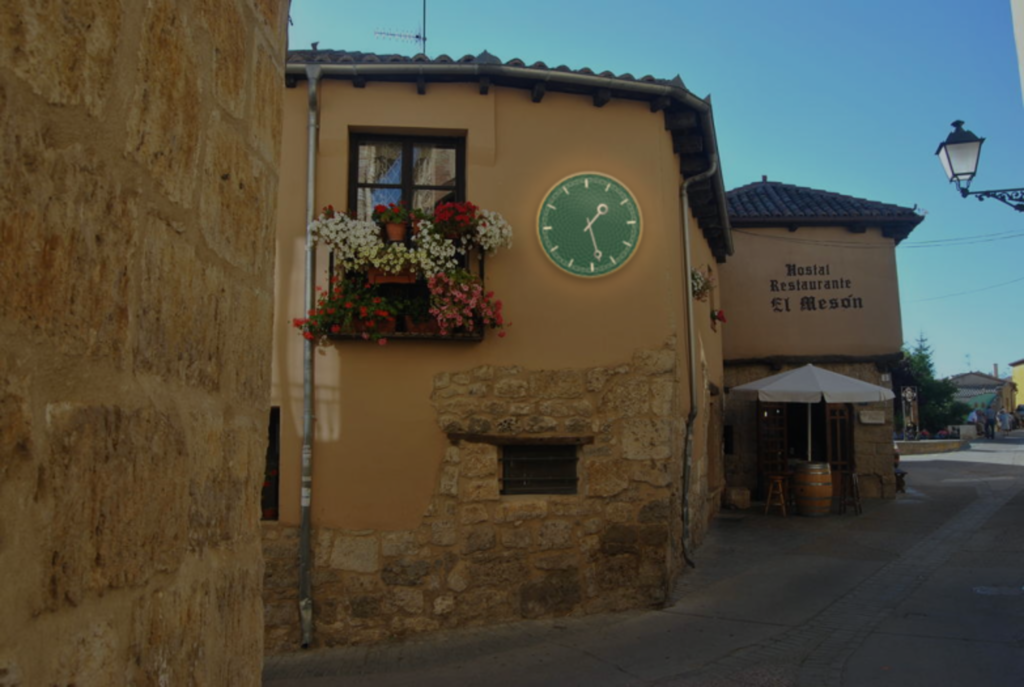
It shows h=1 m=28
